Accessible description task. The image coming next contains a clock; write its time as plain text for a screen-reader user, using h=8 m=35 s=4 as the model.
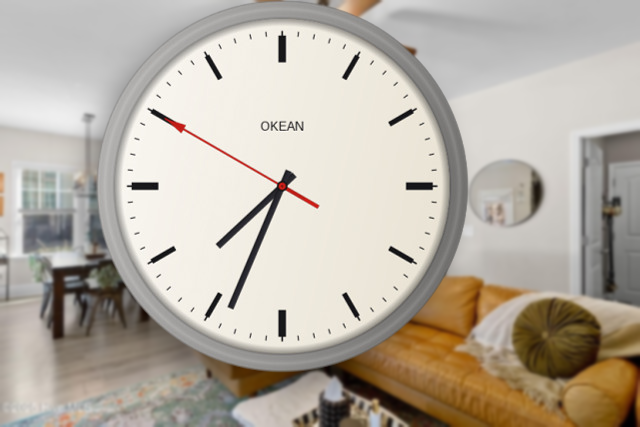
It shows h=7 m=33 s=50
